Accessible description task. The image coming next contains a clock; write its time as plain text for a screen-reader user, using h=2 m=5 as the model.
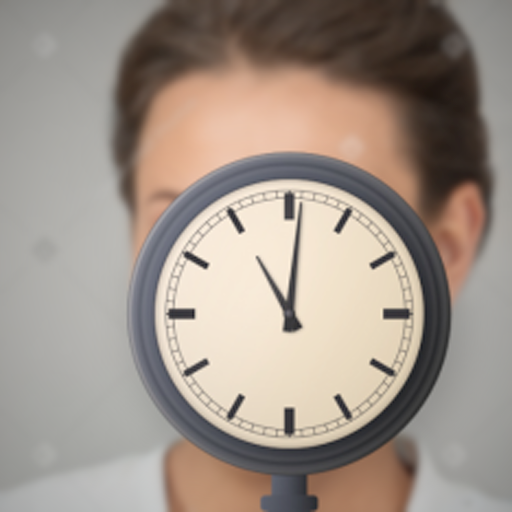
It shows h=11 m=1
